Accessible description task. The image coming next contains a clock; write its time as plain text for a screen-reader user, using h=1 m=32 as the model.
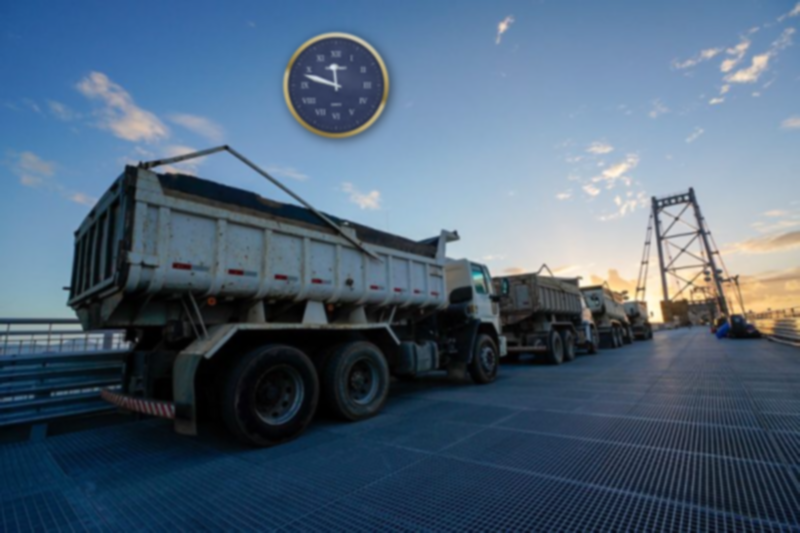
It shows h=11 m=48
